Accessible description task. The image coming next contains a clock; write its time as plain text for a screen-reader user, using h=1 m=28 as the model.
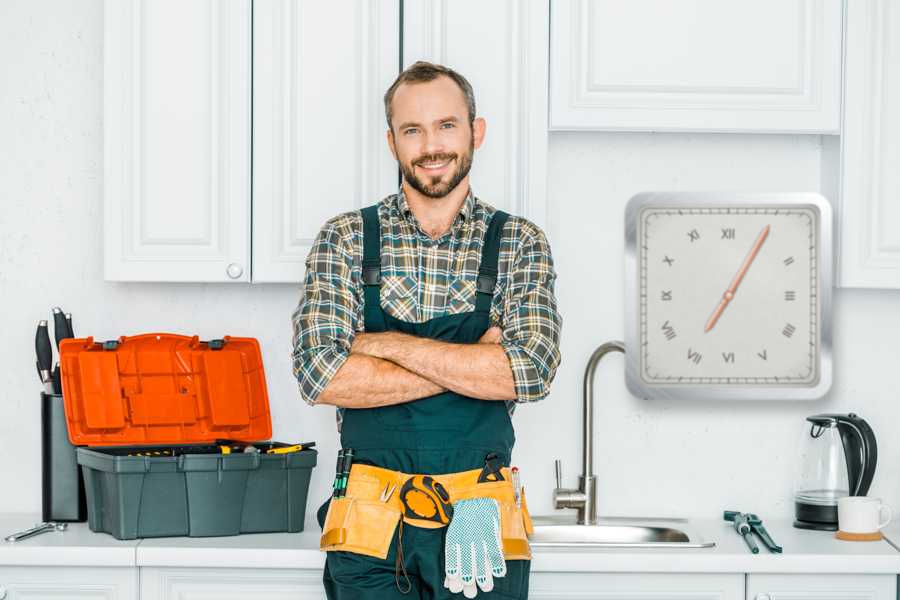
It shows h=7 m=5
